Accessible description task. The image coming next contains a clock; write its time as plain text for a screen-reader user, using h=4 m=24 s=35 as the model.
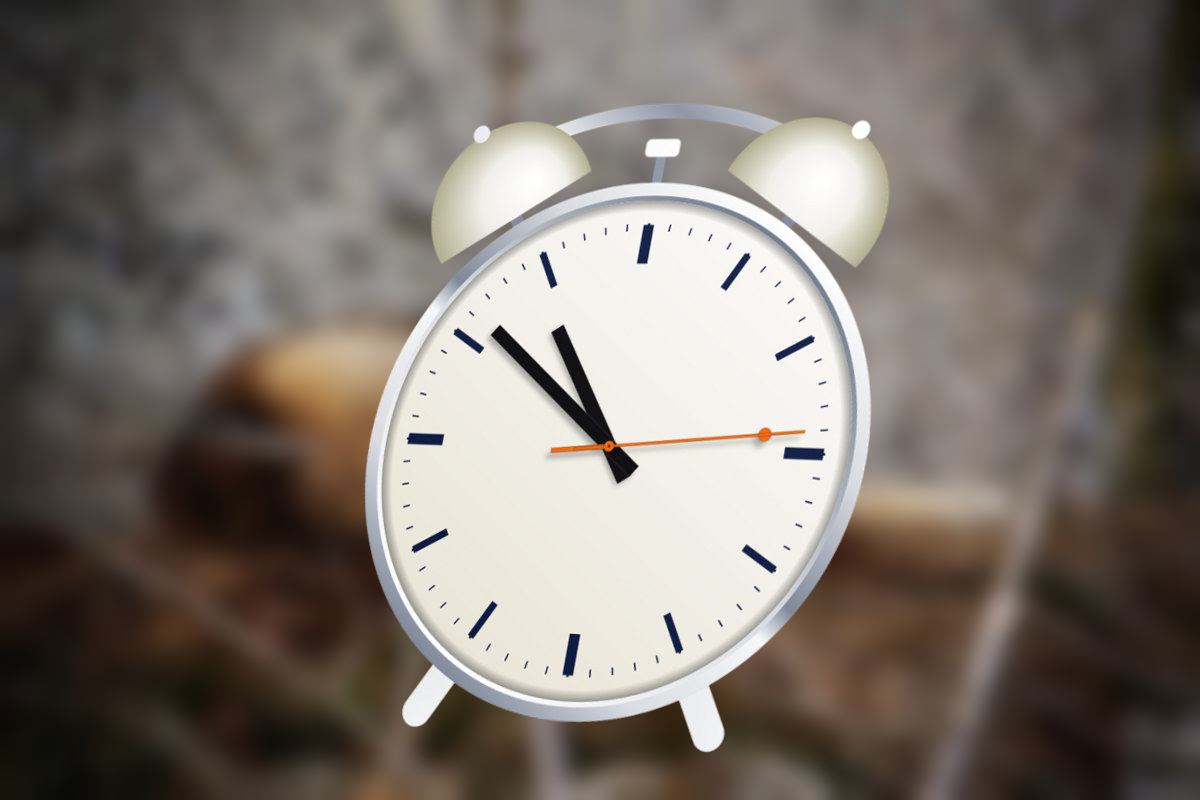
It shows h=10 m=51 s=14
